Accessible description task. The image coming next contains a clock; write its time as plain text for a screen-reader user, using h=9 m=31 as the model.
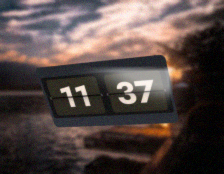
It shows h=11 m=37
